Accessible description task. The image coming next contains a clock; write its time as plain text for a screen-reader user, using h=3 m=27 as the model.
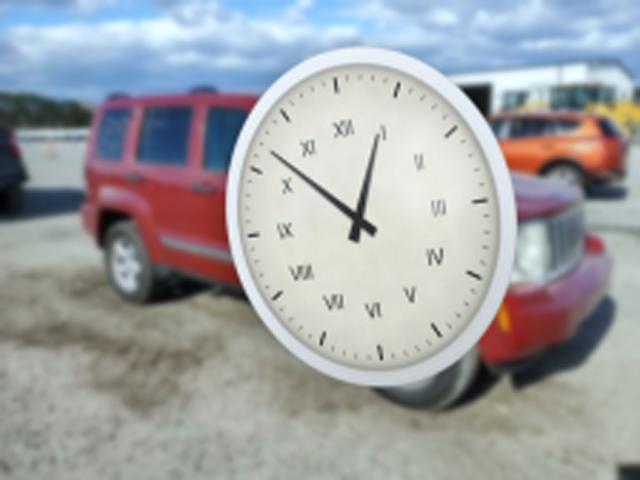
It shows h=12 m=52
